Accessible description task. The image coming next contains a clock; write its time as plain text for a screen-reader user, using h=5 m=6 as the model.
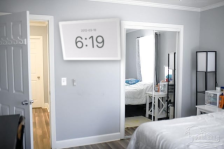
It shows h=6 m=19
